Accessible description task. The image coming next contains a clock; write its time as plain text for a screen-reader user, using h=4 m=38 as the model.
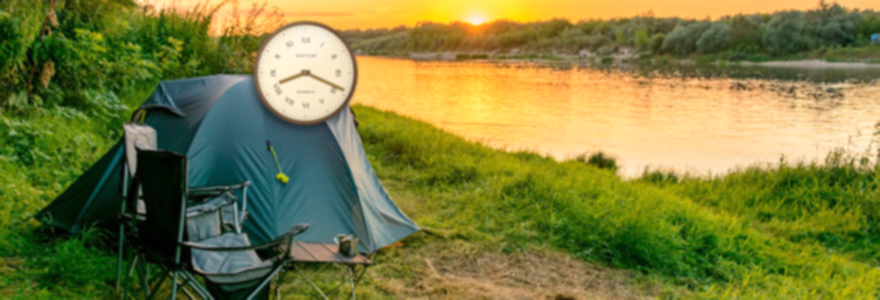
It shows h=8 m=19
